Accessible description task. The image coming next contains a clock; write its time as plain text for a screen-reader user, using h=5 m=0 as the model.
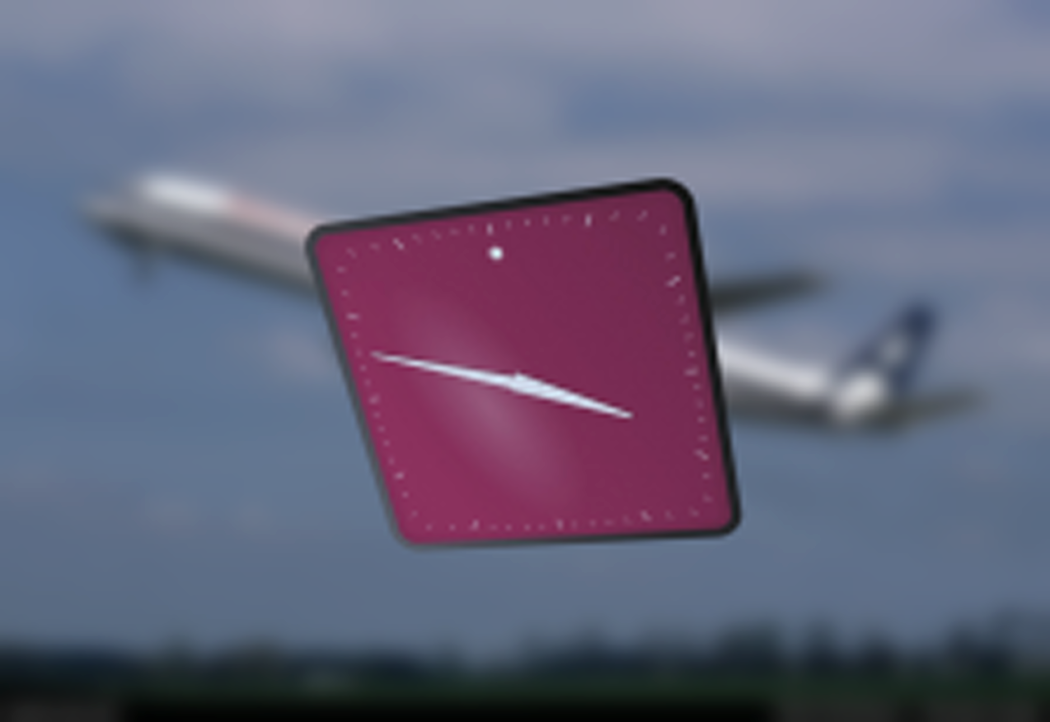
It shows h=3 m=48
